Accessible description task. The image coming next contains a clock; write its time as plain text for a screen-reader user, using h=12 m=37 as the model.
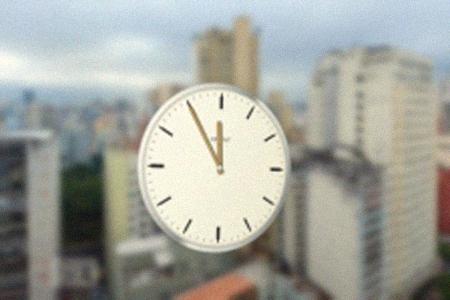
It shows h=11 m=55
